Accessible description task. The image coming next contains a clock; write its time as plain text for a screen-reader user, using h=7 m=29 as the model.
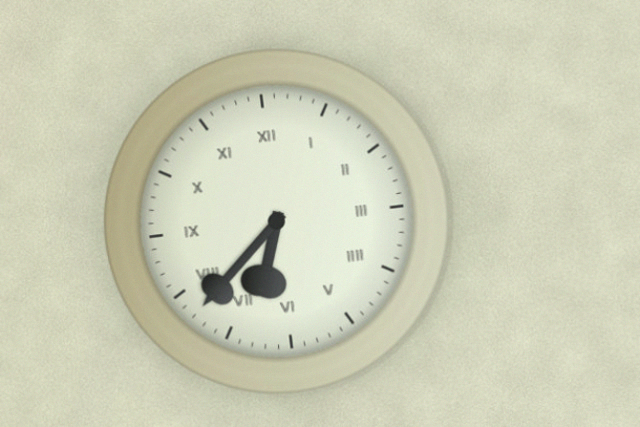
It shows h=6 m=38
